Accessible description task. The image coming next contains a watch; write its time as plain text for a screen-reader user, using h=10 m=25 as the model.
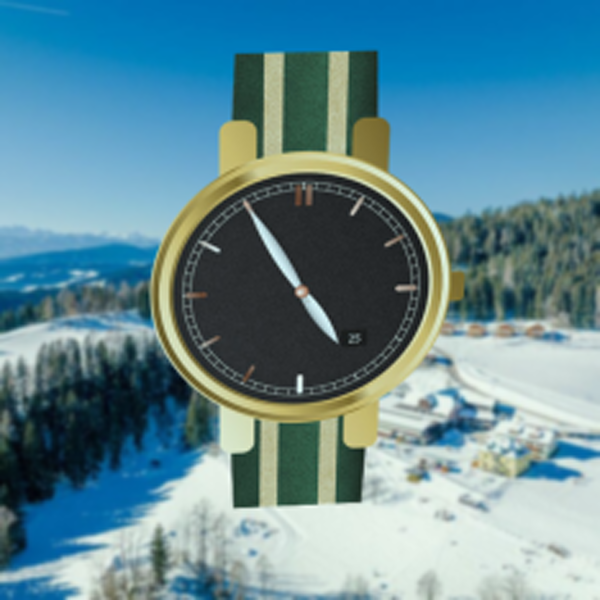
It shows h=4 m=55
